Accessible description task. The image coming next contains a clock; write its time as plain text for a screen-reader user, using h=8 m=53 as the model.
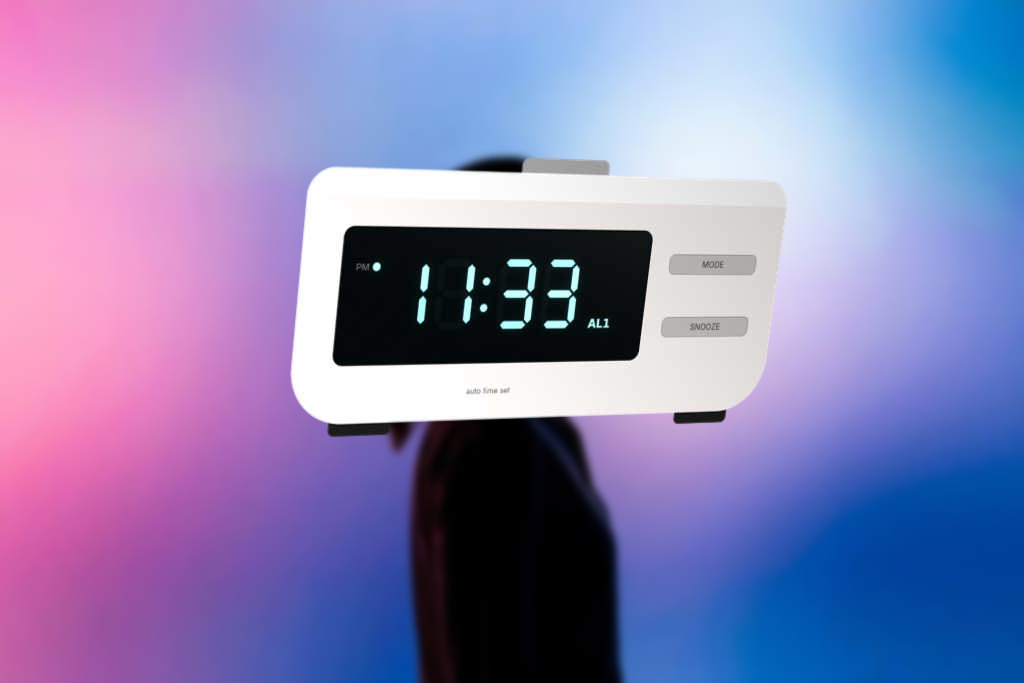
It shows h=11 m=33
